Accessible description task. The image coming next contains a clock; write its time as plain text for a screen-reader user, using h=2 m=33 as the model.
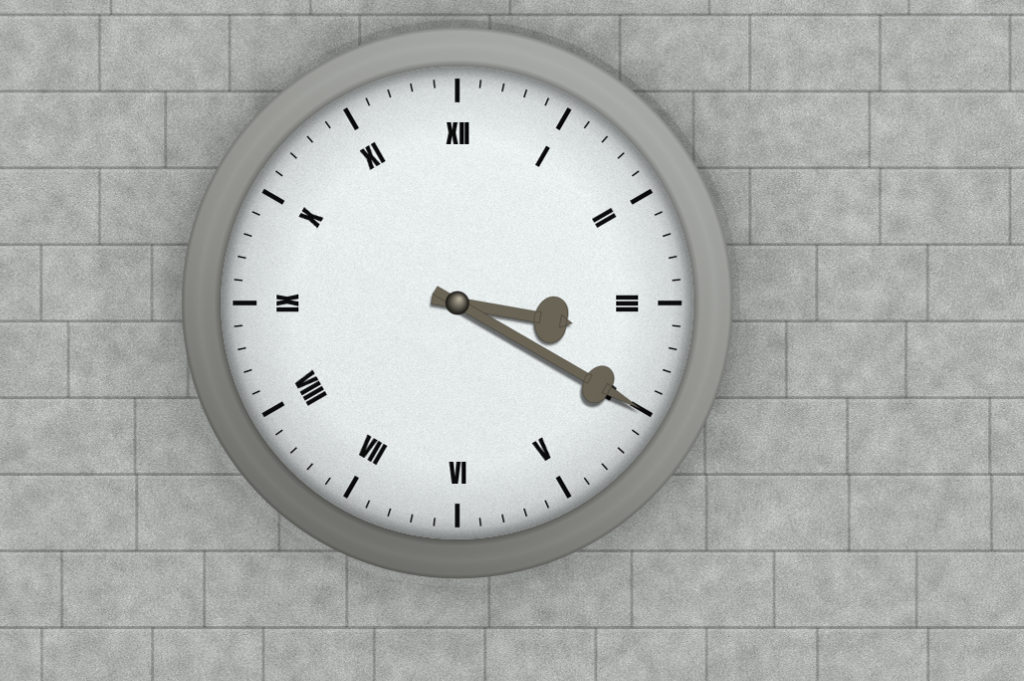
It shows h=3 m=20
